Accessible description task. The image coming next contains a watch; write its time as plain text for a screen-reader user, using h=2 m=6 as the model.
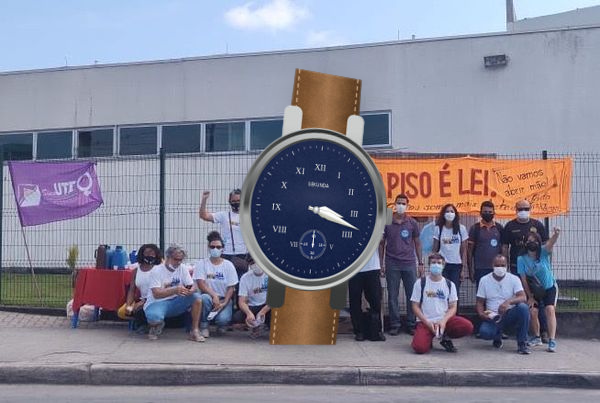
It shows h=3 m=18
